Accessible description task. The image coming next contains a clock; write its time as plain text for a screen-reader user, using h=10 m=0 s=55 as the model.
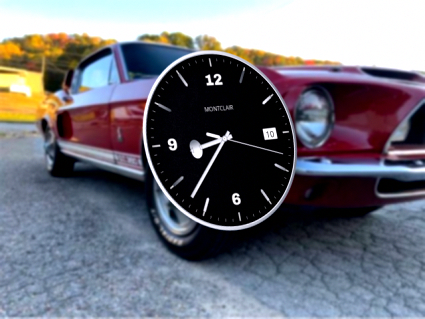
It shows h=8 m=37 s=18
